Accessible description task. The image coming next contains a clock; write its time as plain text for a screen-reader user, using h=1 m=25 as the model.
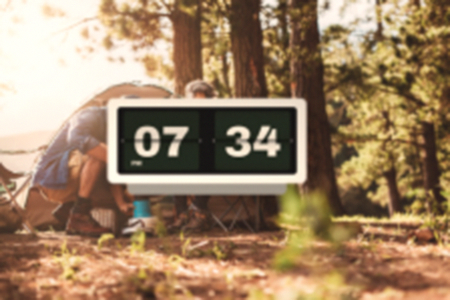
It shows h=7 m=34
